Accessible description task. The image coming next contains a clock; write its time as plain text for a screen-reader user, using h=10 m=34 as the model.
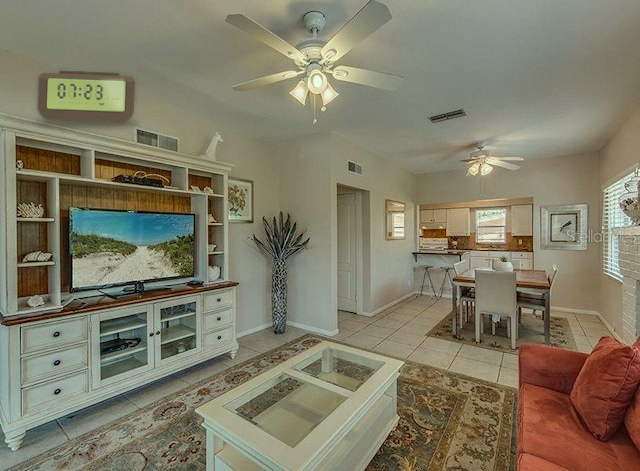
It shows h=7 m=23
